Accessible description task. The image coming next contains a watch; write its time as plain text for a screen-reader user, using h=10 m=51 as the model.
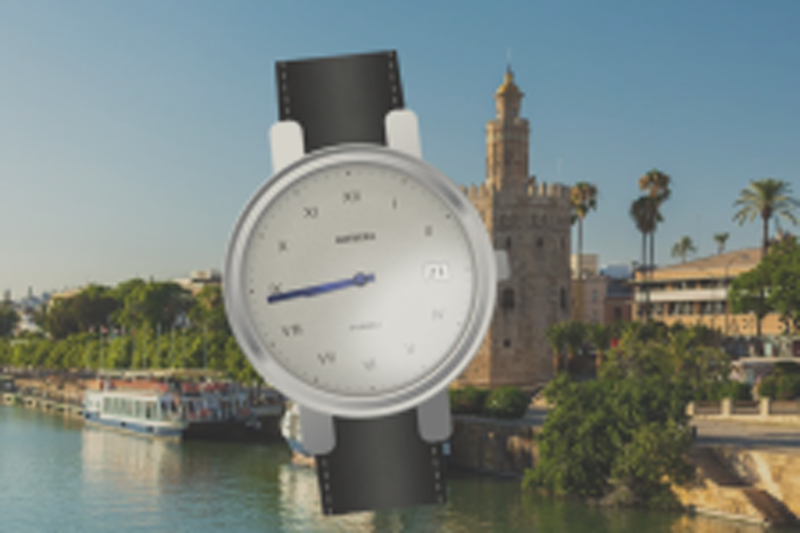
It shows h=8 m=44
